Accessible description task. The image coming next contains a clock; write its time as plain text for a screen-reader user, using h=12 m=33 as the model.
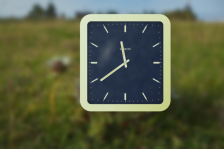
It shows h=11 m=39
